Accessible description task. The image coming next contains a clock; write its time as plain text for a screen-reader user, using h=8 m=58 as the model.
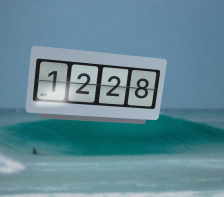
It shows h=12 m=28
